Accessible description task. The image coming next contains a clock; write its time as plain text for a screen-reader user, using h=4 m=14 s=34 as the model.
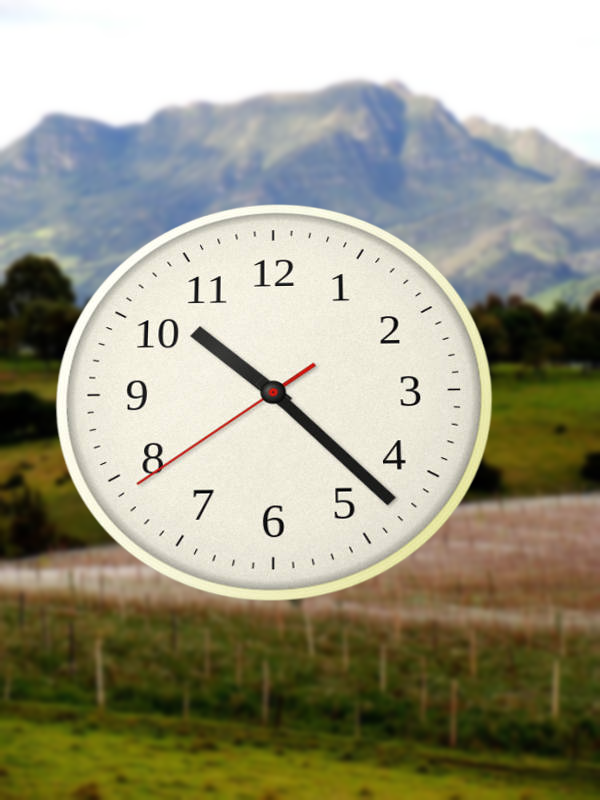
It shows h=10 m=22 s=39
